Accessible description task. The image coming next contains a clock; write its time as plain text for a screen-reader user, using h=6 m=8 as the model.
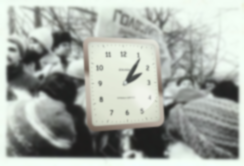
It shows h=2 m=6
